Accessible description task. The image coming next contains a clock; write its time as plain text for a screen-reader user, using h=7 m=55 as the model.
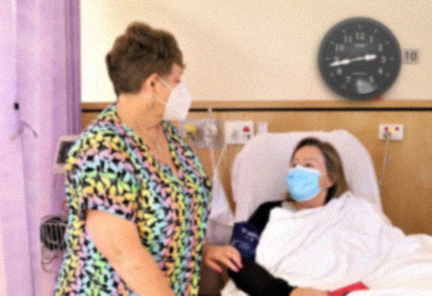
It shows h=2 m=43
